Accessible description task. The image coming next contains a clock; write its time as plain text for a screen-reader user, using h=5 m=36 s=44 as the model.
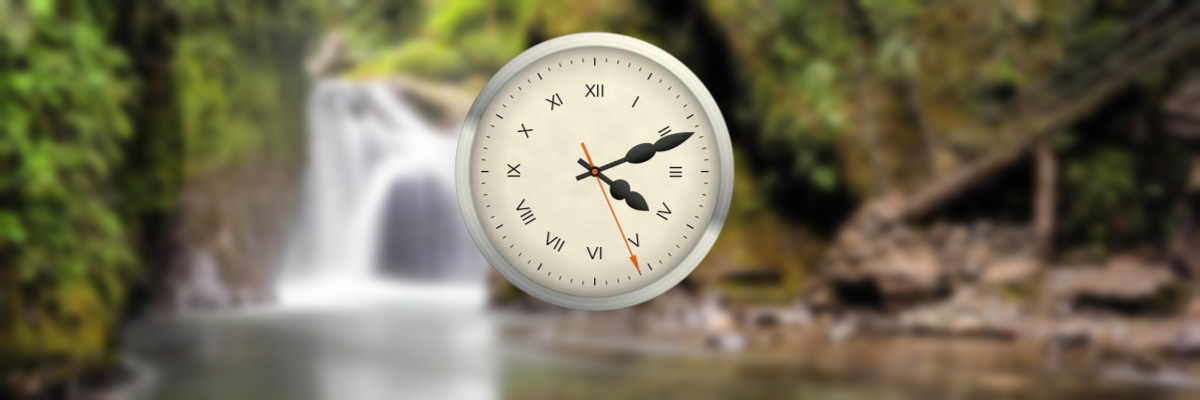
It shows h=4 m=11 s=26
